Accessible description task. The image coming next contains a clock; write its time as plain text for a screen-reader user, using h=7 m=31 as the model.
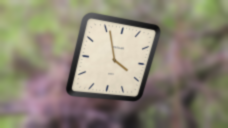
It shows h=3 m=56
